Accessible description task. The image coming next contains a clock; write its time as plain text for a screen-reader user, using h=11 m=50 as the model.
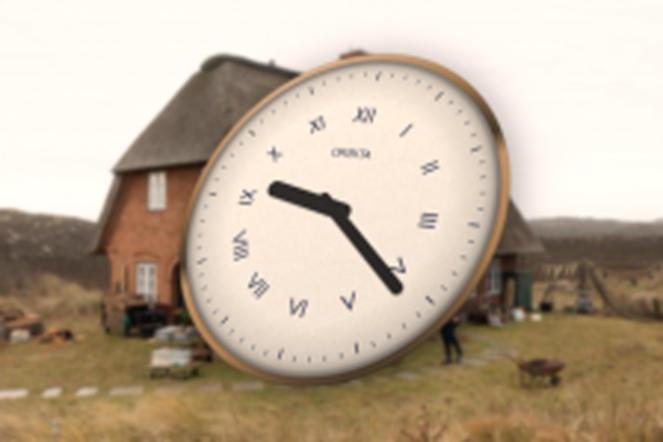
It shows h=9 m=21
